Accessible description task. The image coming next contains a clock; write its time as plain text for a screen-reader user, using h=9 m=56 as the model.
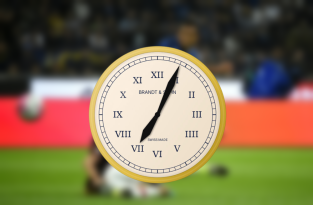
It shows h=7 m=4
